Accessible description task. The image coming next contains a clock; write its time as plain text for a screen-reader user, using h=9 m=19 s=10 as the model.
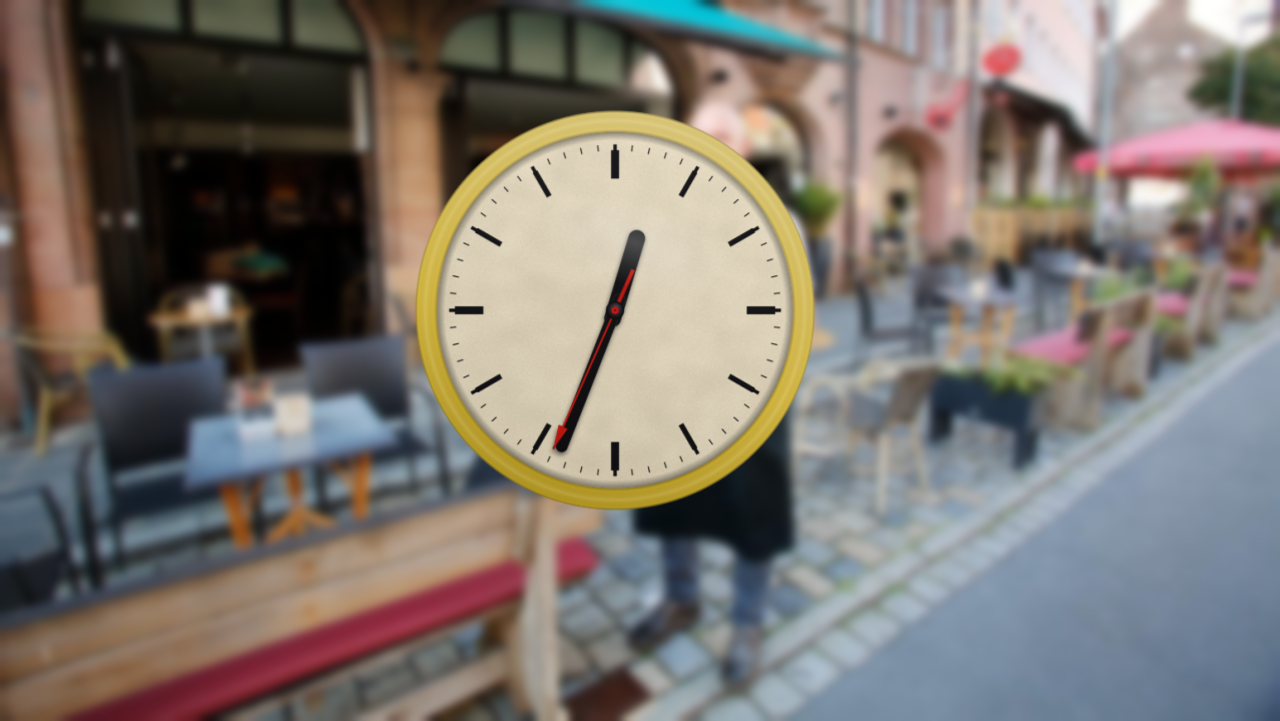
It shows h=12 m=33 s=34
